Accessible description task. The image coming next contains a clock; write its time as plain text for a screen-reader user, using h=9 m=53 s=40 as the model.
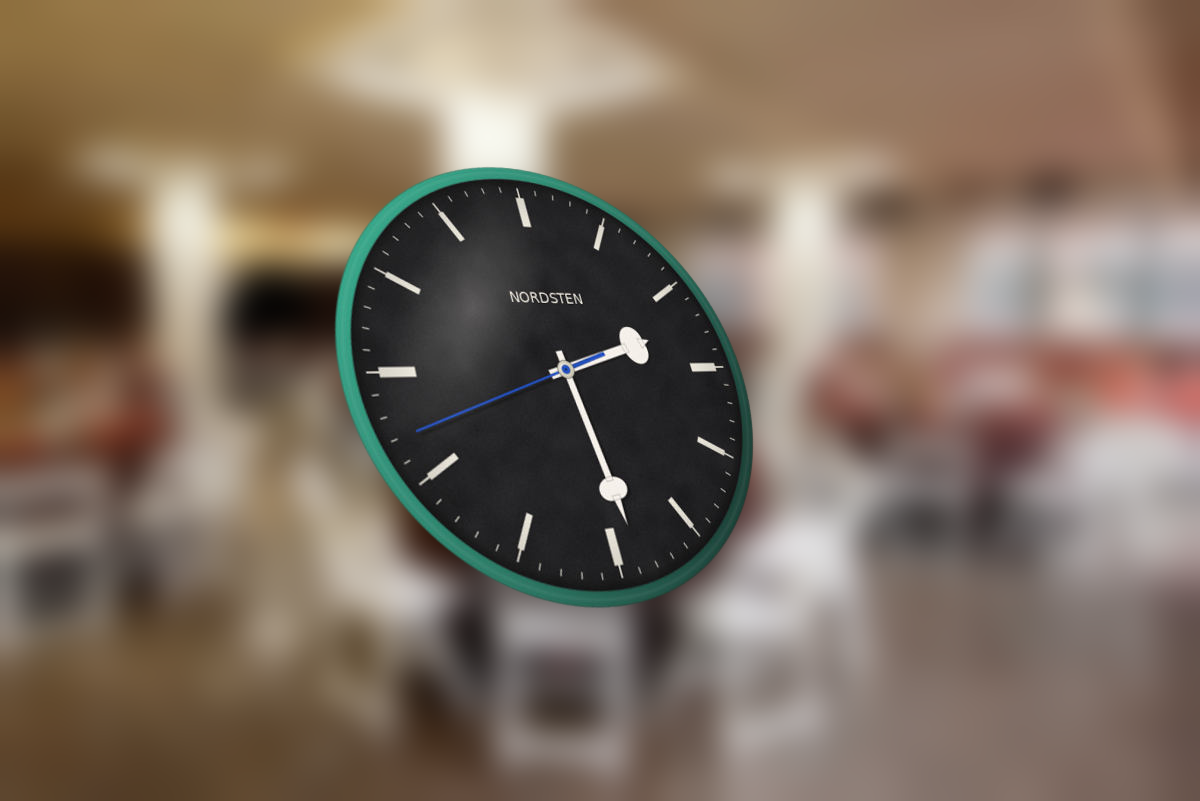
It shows h=2 m=28 s=42
